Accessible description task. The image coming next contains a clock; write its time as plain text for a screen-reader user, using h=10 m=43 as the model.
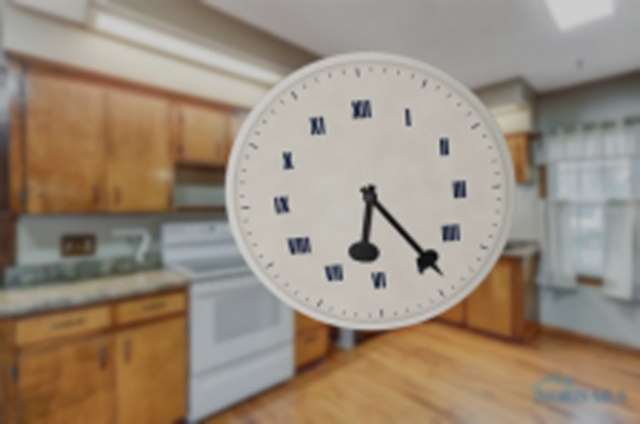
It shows h=6 m=24
